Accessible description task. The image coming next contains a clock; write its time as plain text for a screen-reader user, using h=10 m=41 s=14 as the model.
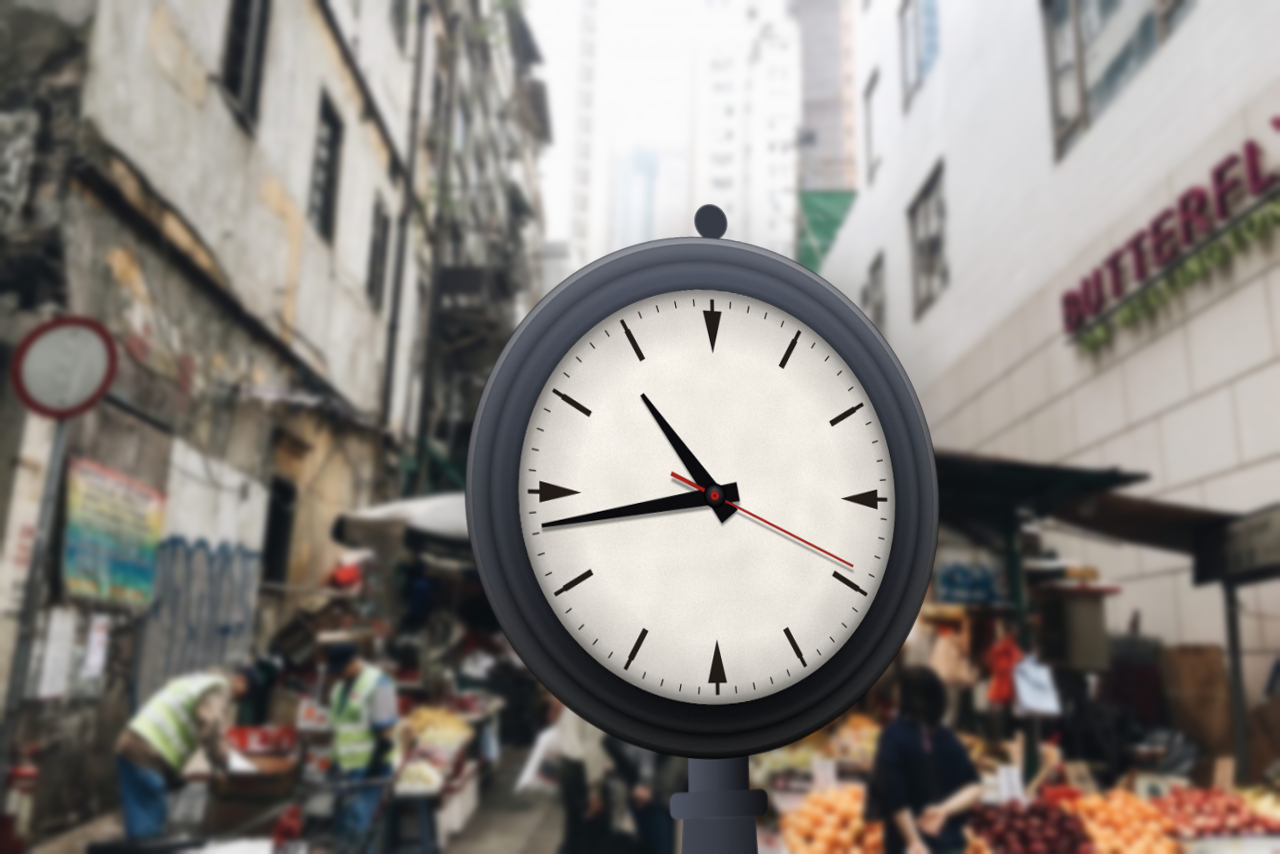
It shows h=10 m=43 s=19
